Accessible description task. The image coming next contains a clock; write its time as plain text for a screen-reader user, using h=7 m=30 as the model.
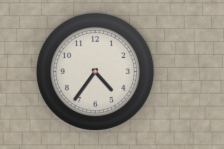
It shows h=4 m=36
